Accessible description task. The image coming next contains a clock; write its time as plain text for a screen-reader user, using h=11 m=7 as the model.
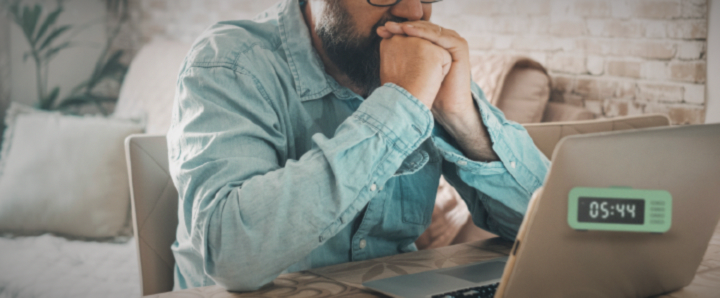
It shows h=5 m=44
